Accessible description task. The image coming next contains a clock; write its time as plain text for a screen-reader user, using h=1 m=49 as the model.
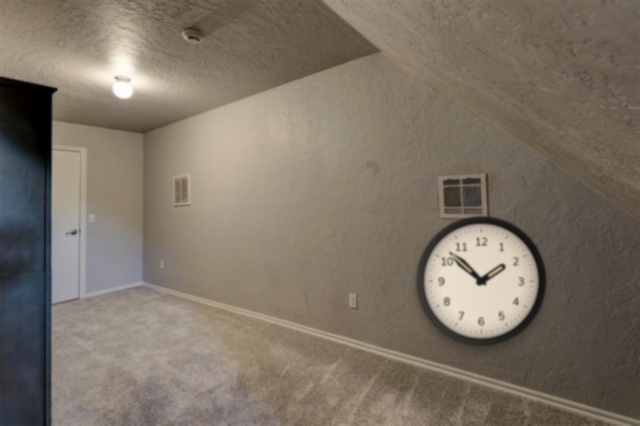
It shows h=1 m=52
